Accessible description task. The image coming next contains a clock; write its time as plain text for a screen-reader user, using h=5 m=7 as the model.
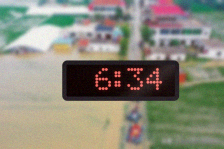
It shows h=6 m=34
